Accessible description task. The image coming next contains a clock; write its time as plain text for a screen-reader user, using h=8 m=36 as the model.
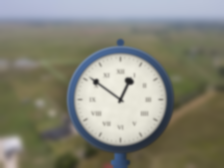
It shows h=12 m=51
